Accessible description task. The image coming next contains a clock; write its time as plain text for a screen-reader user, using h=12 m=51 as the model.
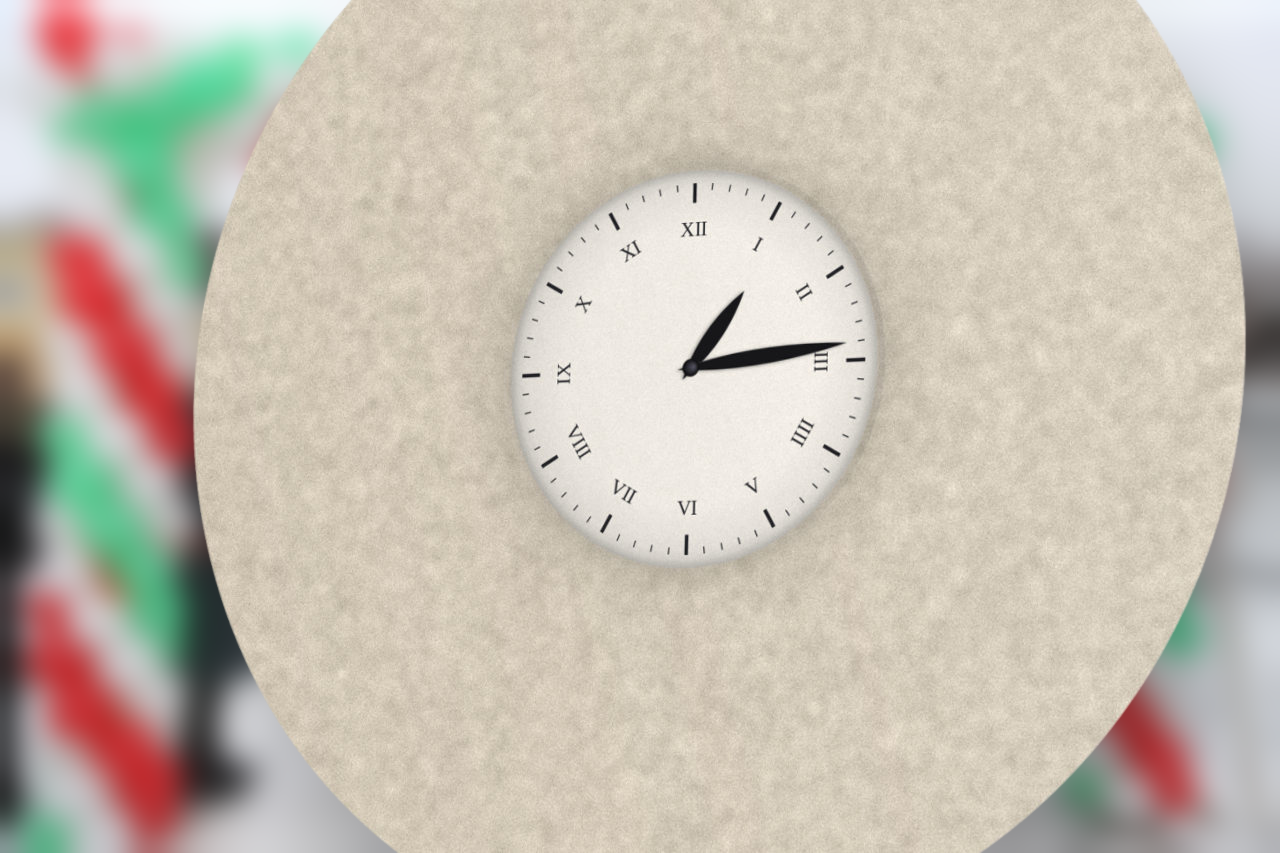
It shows h=1 m=14
